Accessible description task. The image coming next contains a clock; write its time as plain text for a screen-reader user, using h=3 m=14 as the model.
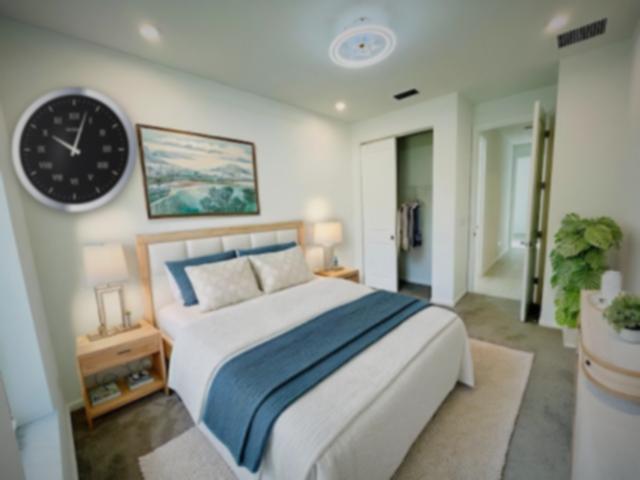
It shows h=10 m=3
